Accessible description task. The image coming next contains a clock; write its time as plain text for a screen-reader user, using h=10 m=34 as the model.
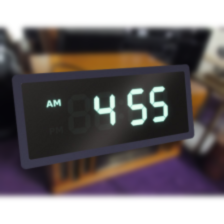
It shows h=4 m=55
